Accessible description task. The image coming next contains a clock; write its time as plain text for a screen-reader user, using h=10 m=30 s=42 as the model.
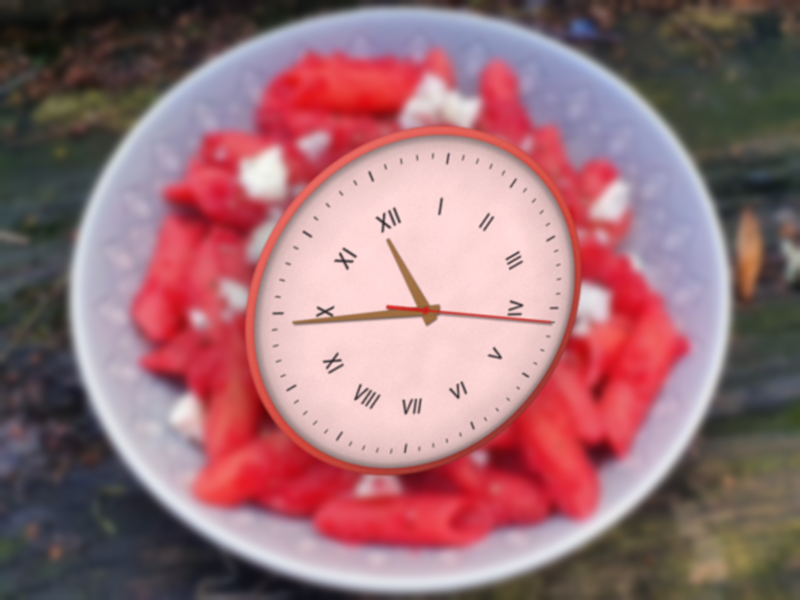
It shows h=11 m=49 s=21
